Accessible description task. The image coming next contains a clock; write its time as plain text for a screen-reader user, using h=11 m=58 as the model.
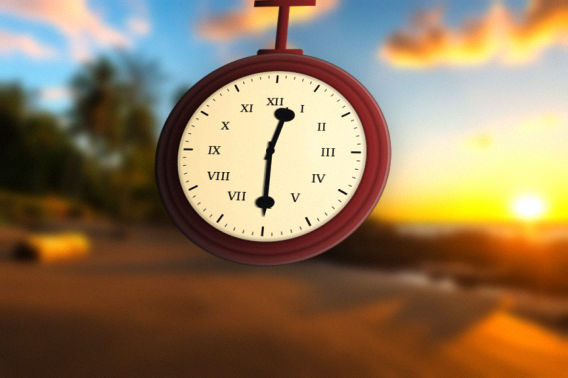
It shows h=12 m=30
